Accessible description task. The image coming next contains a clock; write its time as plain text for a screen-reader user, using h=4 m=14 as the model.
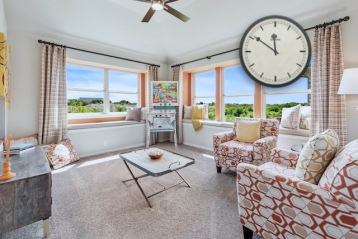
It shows h=11 m=51
